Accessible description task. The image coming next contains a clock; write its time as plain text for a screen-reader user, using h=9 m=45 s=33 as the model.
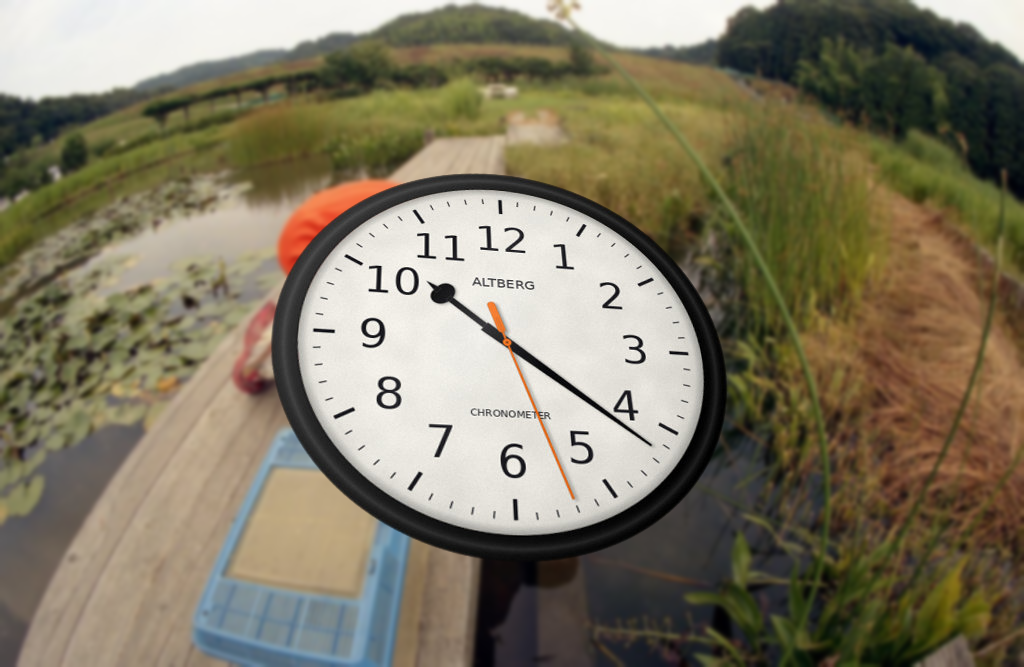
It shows h=10 m=21 s=27
